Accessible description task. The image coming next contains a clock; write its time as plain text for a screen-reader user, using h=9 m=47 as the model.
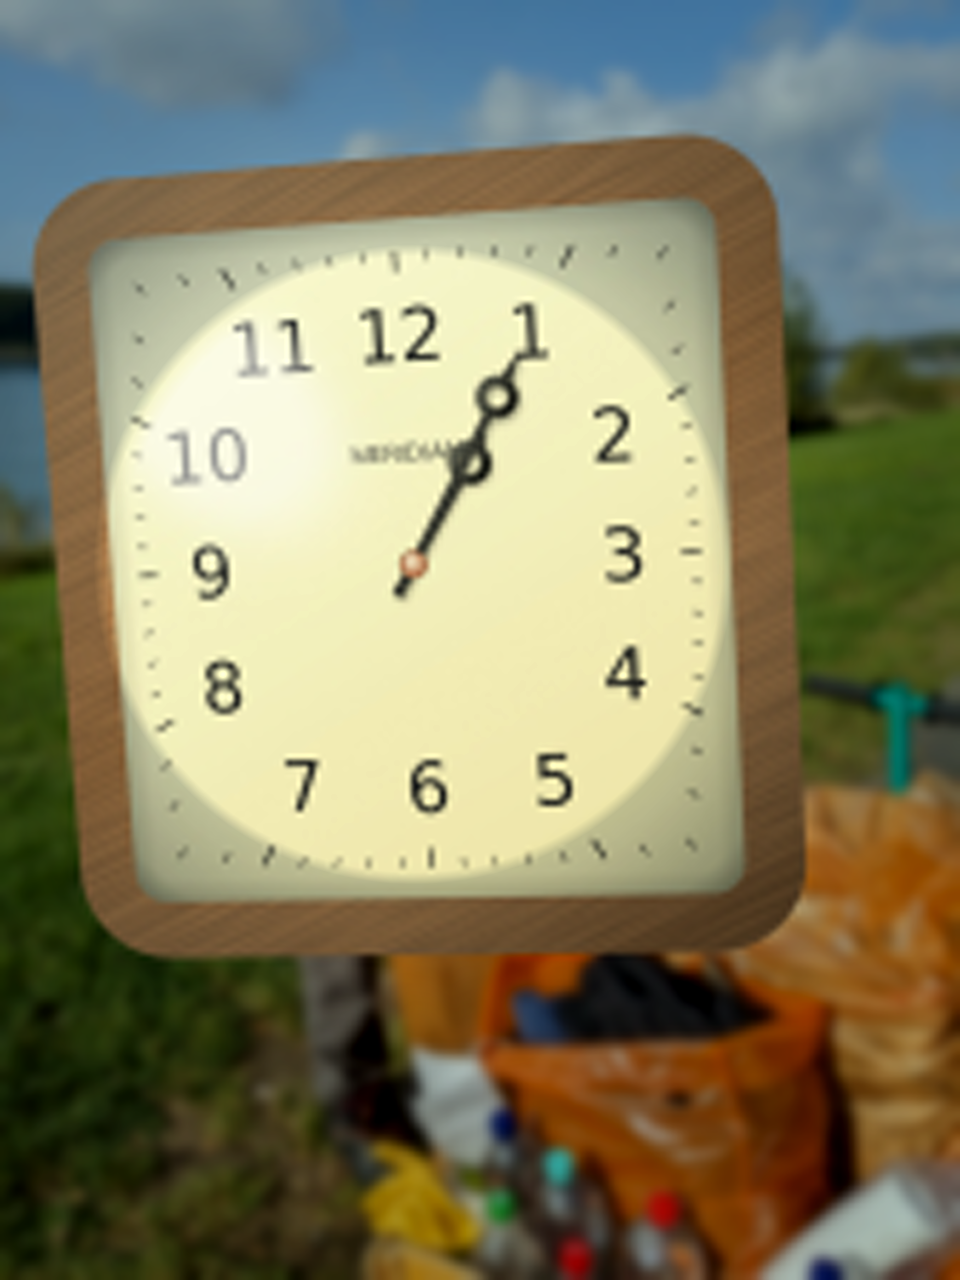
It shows h=1 m=5
